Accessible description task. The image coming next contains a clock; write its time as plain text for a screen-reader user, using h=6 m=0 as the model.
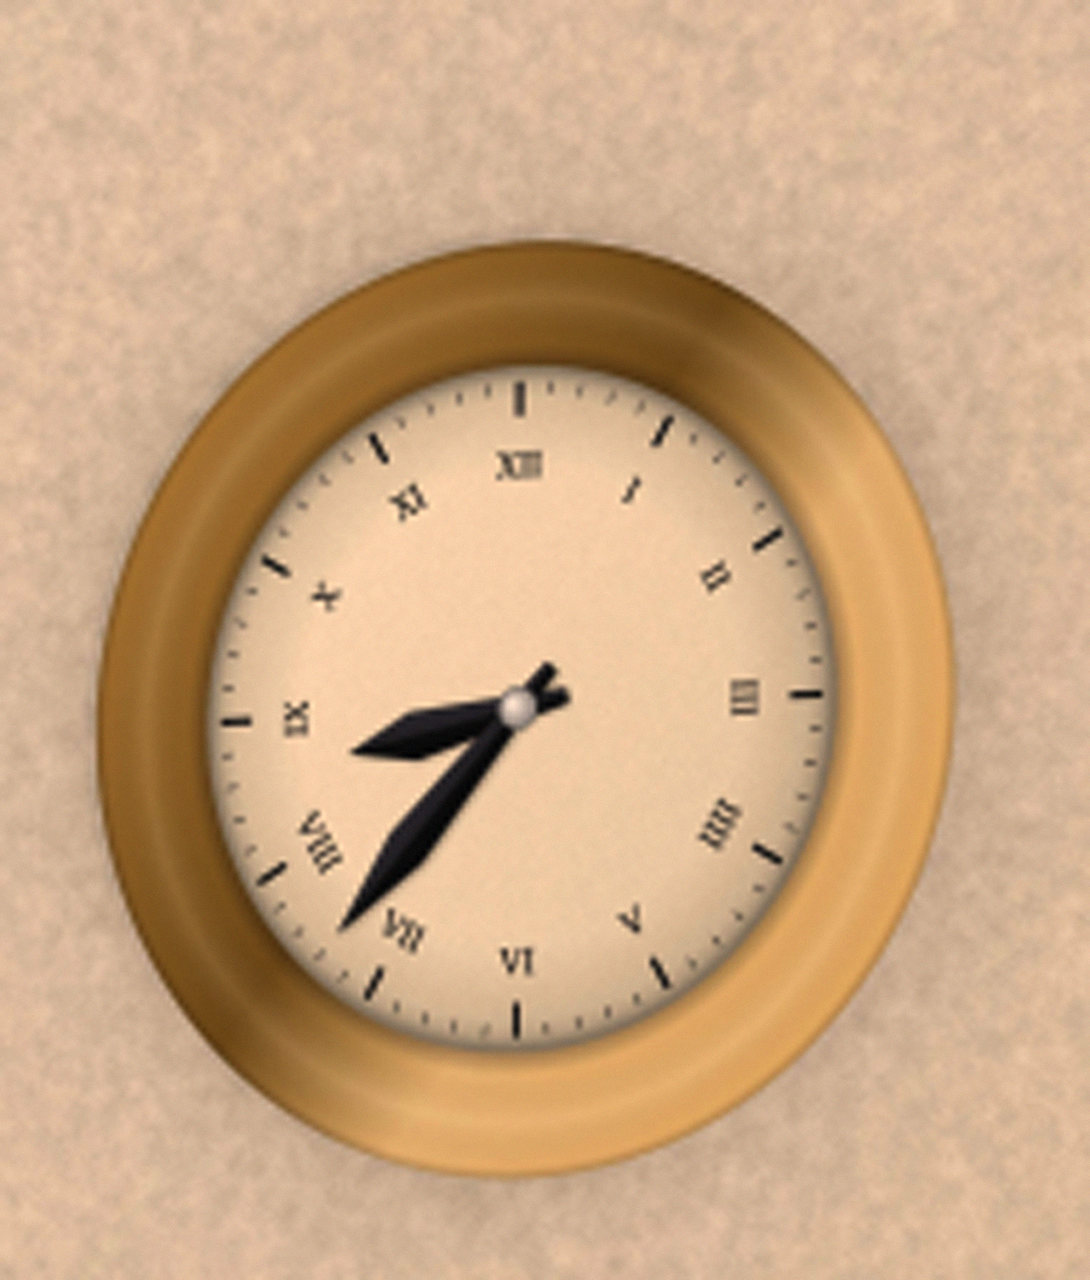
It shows h=8 m=37
